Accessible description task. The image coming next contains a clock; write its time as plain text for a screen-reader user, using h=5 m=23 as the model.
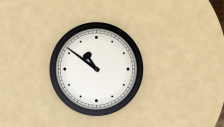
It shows h=10 m=51
